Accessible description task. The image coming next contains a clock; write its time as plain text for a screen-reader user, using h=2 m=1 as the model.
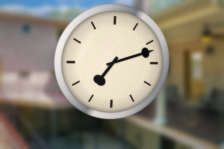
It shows h=7 m=12
